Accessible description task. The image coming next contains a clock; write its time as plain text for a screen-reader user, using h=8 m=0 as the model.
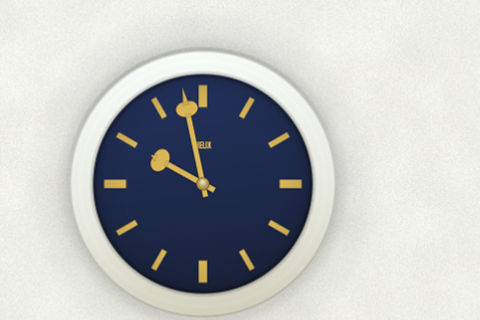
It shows h=9 m=58
